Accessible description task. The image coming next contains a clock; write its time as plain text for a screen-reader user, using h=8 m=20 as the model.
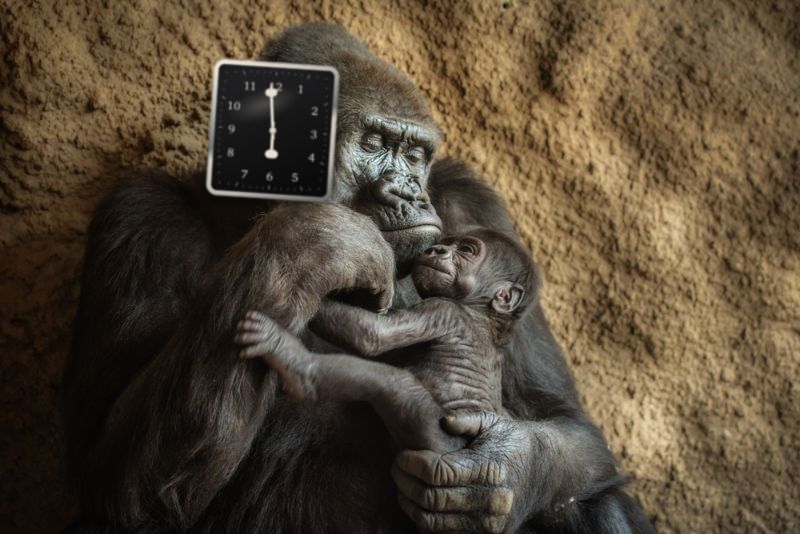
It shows h=5 m=59
